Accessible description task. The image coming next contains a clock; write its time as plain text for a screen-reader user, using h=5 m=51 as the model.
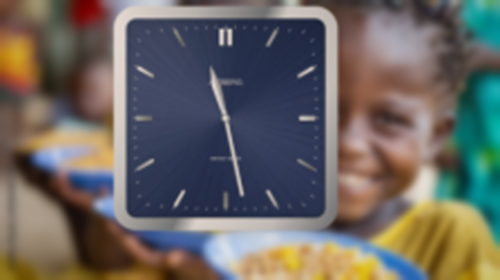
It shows h=11 m=28
